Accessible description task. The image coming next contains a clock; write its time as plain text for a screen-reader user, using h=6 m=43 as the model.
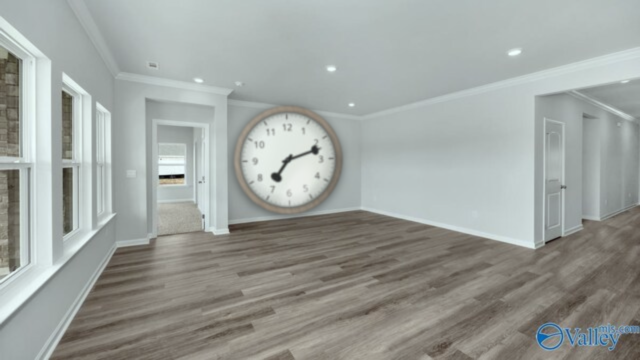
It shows h=7 m=12
